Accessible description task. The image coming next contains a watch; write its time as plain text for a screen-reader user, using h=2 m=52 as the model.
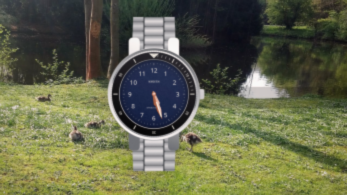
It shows h=5 m=27
